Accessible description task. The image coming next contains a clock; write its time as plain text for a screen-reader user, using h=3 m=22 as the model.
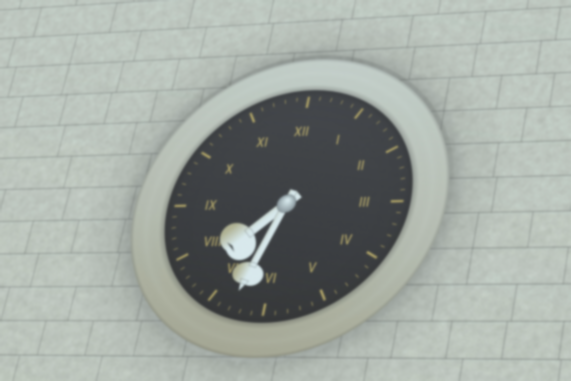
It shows h=7 m=33
